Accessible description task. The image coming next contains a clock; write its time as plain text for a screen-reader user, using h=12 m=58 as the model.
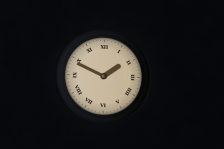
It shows h=1 m=49
